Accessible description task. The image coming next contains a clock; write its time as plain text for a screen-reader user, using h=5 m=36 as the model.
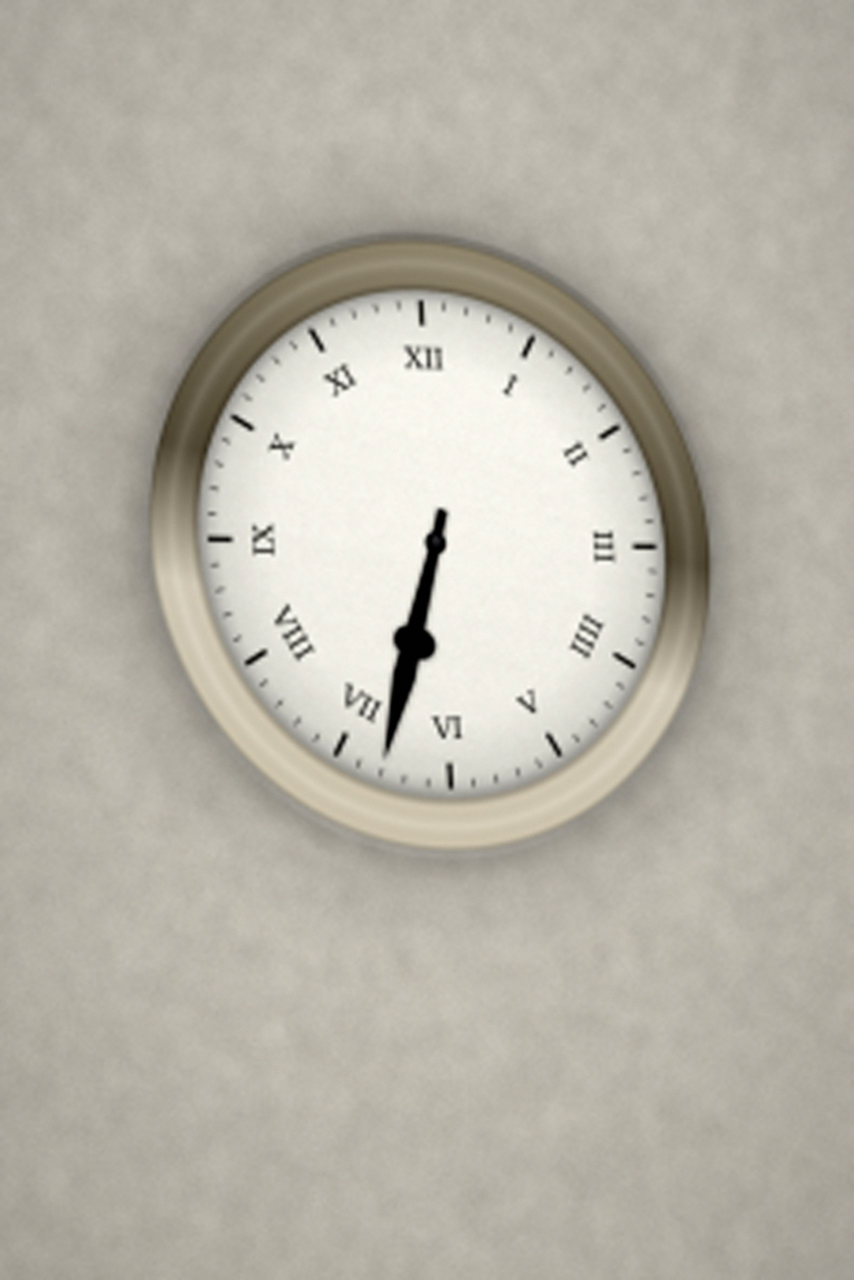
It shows h=6 m=33
